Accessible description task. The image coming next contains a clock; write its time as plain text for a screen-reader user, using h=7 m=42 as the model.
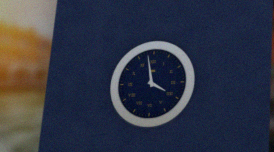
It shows h=3 m=58
